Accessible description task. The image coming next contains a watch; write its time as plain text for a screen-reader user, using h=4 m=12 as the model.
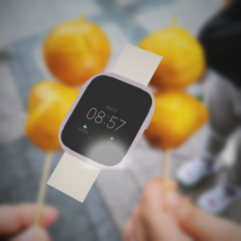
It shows h=8 m=57
